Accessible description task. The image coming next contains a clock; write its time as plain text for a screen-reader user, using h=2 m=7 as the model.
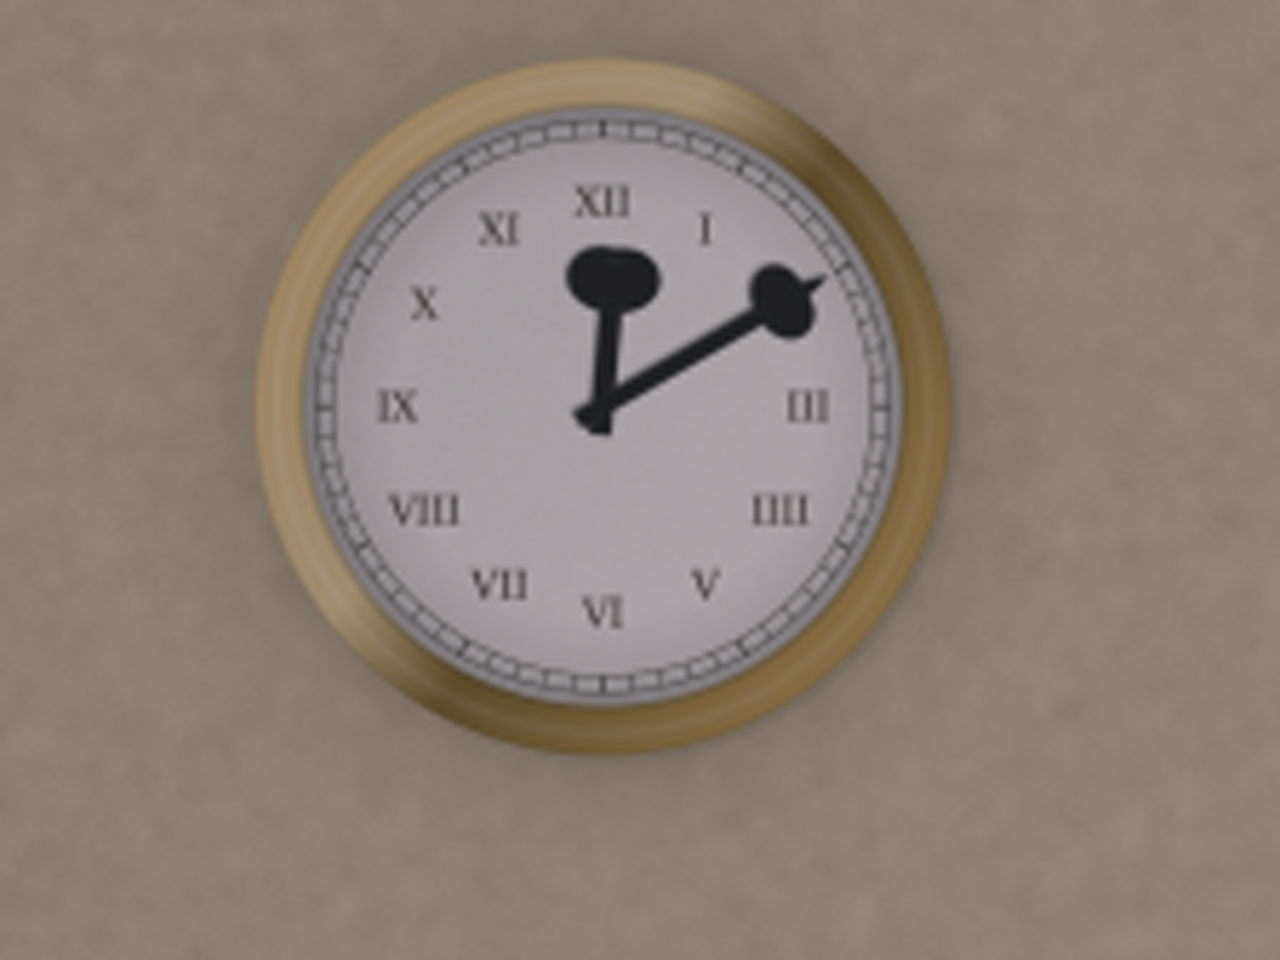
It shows h=12 m=10
